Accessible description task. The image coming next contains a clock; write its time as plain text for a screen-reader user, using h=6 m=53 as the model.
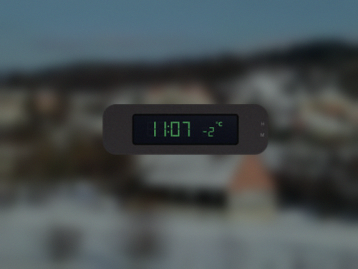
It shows h=11 m=7
